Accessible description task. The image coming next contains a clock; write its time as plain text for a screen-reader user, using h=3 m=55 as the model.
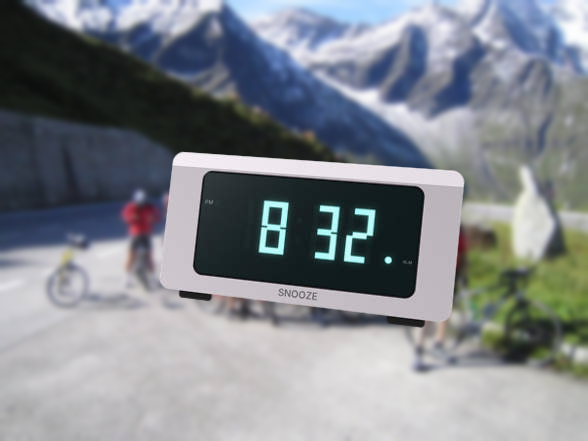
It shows h=8 m=32
